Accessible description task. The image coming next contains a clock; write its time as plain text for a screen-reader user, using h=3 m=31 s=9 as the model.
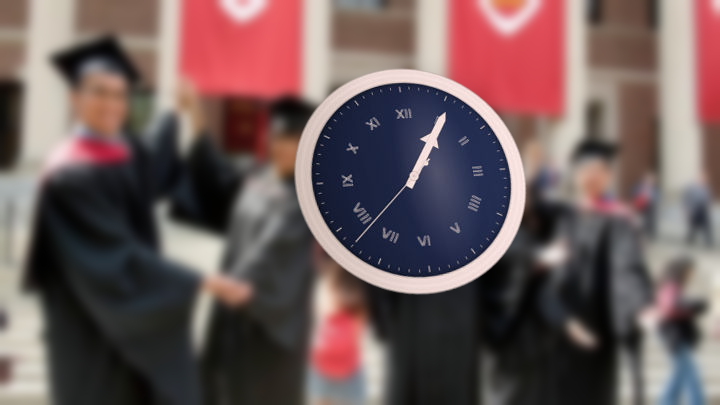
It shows h=1 m=5 s=38
